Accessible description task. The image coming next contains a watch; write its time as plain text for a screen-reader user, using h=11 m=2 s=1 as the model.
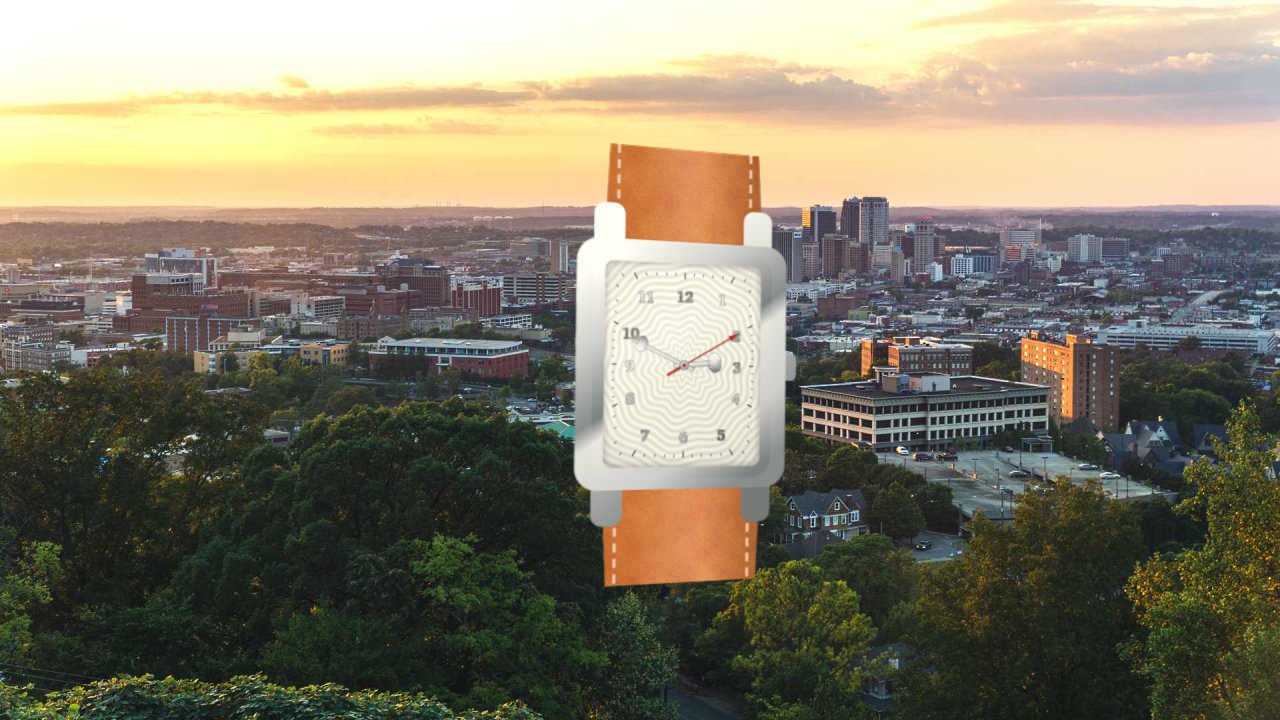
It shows h=2 m=49 s=10
